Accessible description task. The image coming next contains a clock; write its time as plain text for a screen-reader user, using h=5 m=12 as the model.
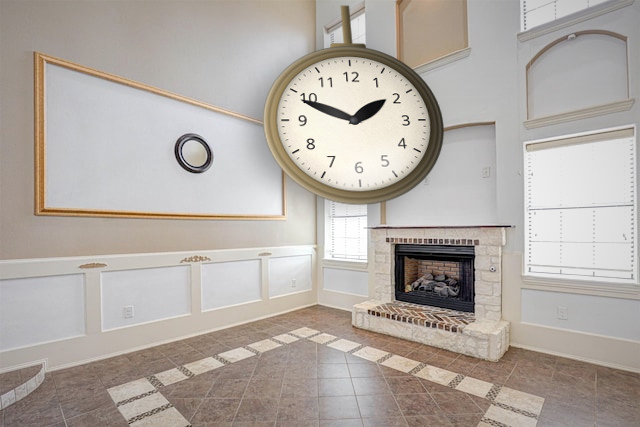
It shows h=1 m=49
